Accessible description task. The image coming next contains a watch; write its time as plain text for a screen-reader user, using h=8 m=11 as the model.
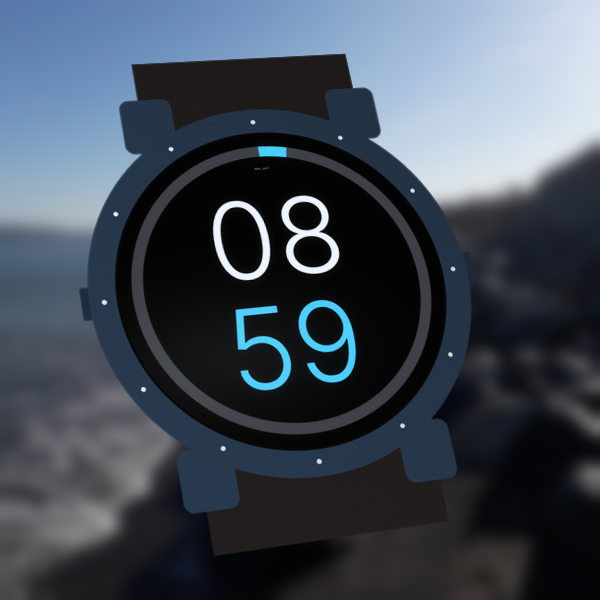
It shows h=8 m=59
